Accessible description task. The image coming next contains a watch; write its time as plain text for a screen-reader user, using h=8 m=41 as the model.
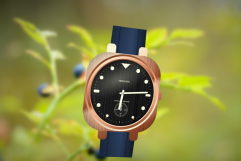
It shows h=6 m=14
